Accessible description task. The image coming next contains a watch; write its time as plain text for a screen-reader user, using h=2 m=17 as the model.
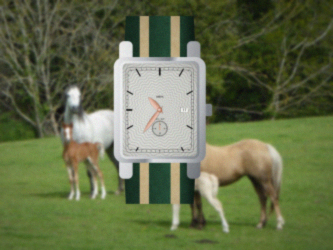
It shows h=10 m=36
